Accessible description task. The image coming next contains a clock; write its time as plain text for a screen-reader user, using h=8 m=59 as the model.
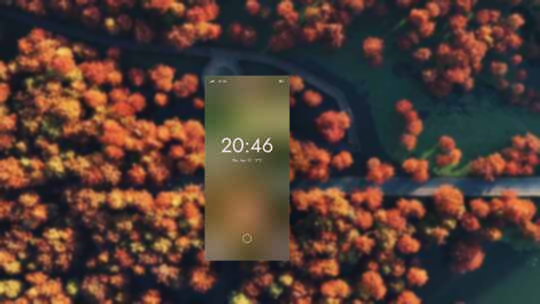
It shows h=20 m=46
